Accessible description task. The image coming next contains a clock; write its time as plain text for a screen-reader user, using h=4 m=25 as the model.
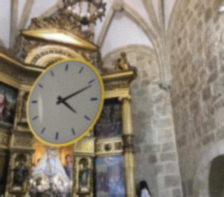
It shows h=4 m=11
